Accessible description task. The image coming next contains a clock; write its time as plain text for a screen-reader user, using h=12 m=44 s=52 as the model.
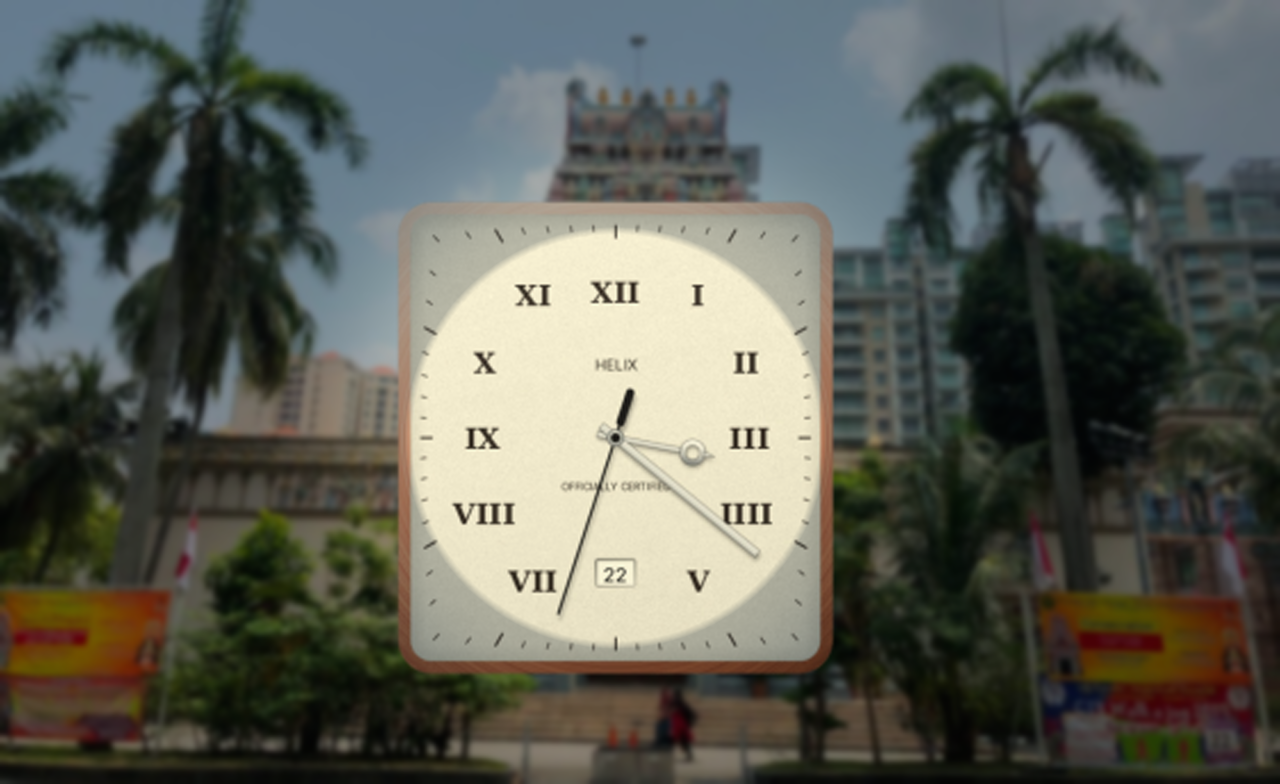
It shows h=3 m=21 s=33
